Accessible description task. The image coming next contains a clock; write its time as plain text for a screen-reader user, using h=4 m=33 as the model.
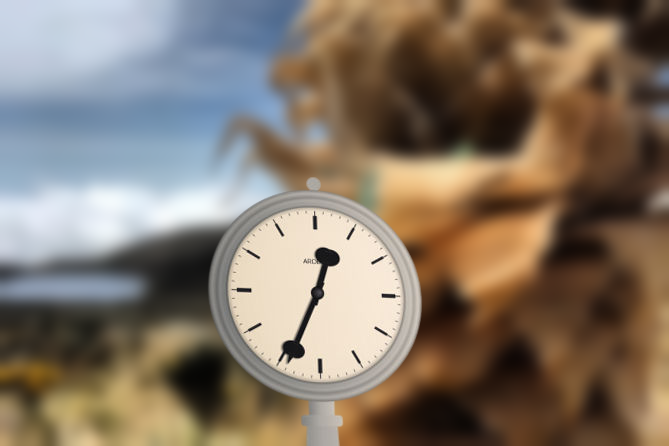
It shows h=12 m=34
